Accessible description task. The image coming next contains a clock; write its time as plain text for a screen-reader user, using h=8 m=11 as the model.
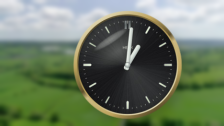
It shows h=1 m=1
